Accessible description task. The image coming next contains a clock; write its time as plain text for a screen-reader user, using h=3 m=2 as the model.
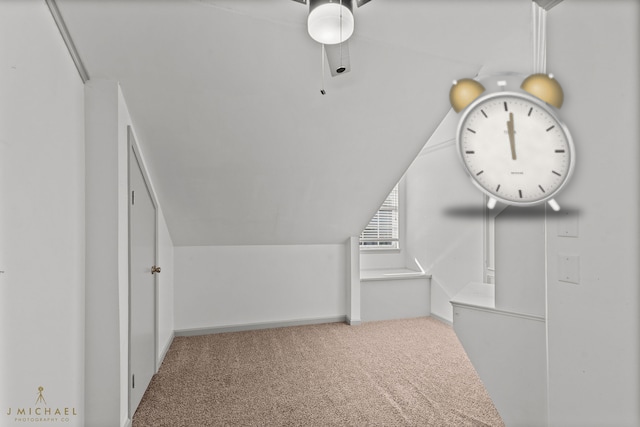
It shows h=12 m=1
